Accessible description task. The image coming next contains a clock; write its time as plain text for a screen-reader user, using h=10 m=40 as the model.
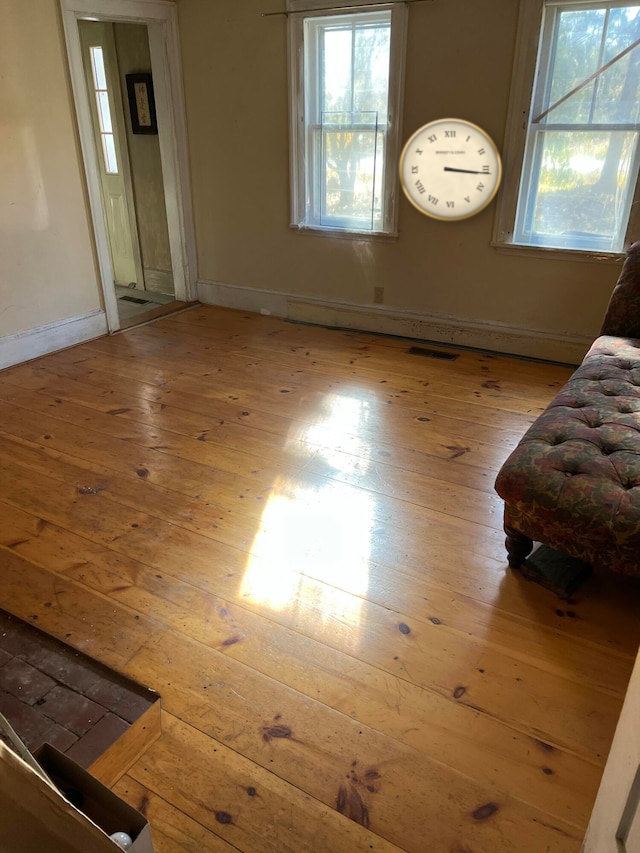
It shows h=3 m=16
